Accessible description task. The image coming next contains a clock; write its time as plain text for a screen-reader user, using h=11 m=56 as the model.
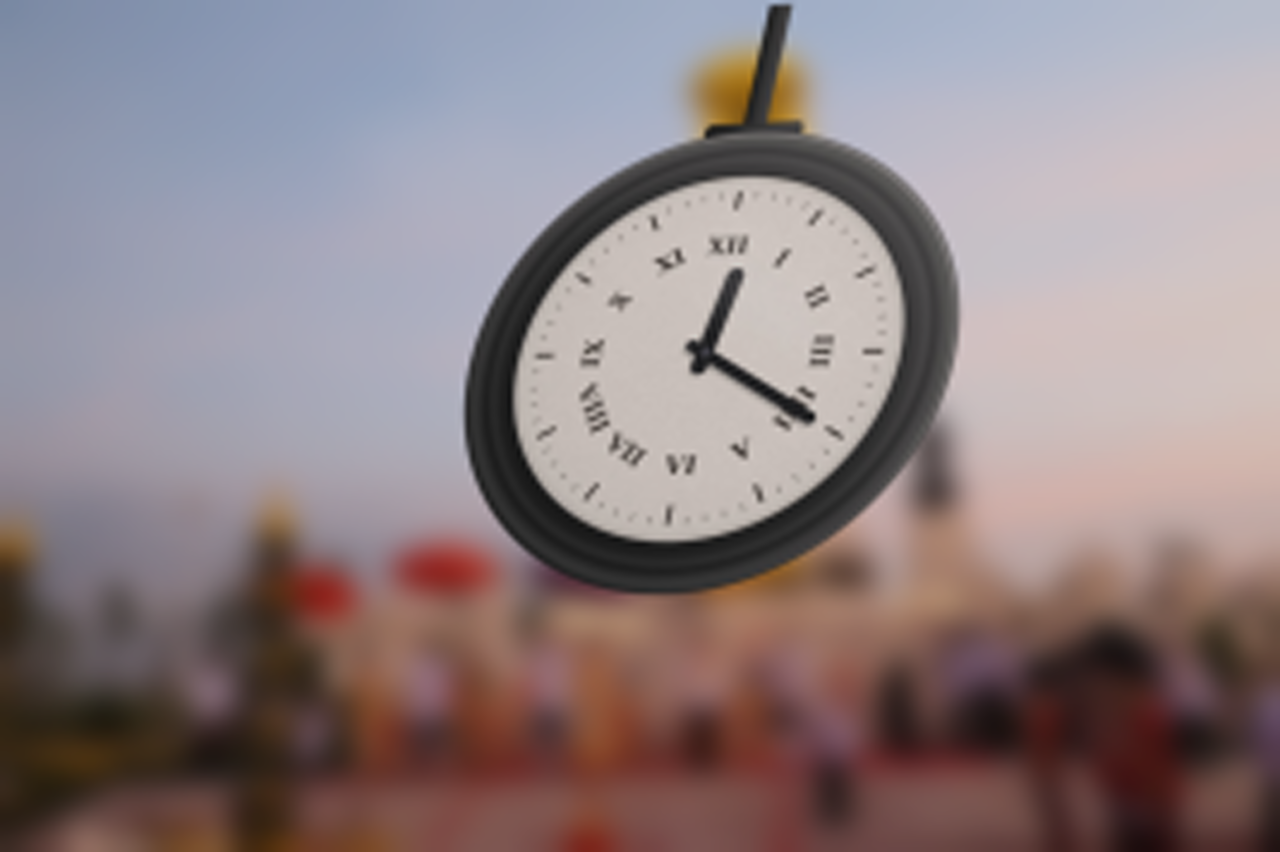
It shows h=12 m=20
